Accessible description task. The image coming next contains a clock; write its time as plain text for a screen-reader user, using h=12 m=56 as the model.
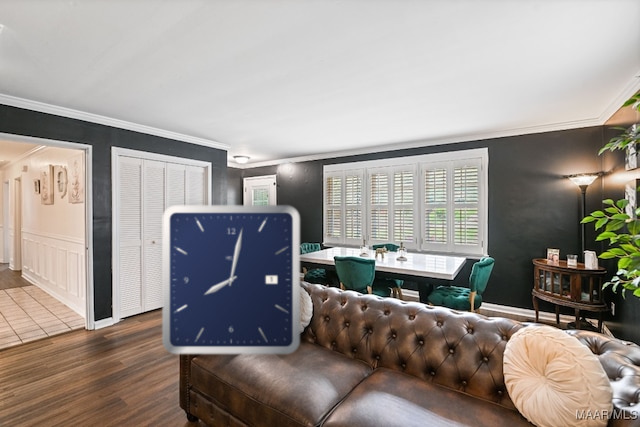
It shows h=8 m=2
